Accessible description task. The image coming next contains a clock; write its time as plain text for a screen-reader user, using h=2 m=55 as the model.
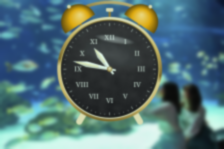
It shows h=10 m=47
